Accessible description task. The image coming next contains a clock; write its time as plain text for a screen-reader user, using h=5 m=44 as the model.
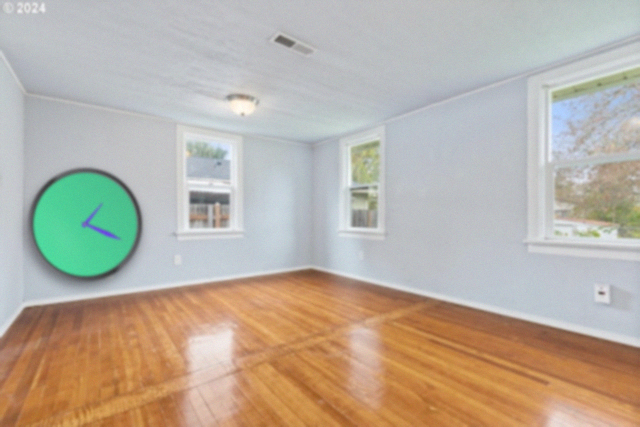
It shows h=1 m=19
